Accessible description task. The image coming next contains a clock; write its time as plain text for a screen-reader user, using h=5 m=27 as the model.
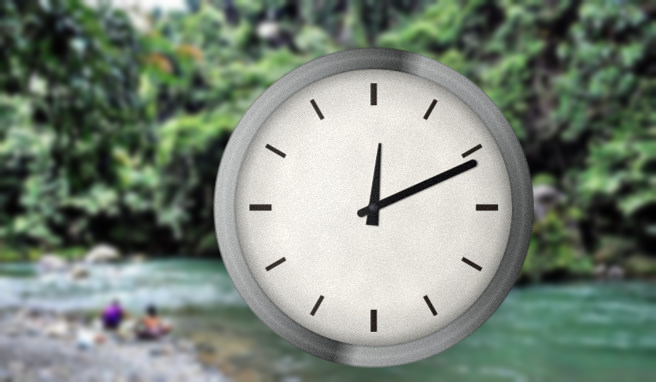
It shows h=12 m=11
